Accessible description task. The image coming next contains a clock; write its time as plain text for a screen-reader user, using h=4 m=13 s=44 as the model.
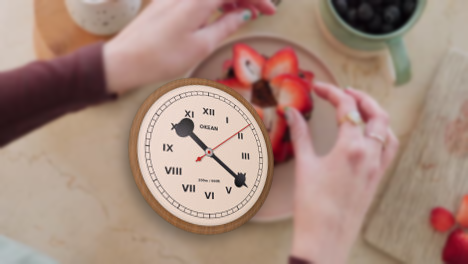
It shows h=10 m=21 s=9
